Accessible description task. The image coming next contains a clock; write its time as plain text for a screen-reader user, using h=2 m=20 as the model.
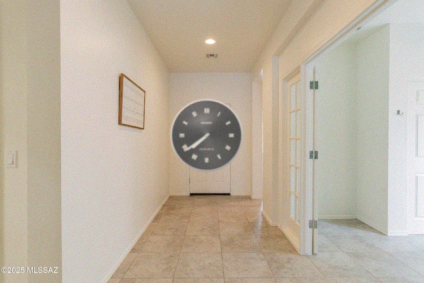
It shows h=7 m=39
